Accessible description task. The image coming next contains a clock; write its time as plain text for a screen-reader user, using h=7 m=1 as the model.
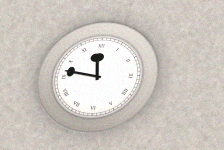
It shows h=11 m=47
